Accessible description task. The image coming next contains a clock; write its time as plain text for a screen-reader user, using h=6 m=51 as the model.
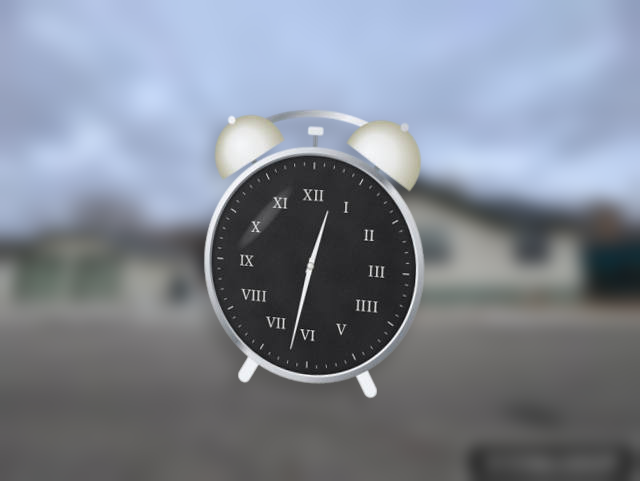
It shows h=12 m=32
